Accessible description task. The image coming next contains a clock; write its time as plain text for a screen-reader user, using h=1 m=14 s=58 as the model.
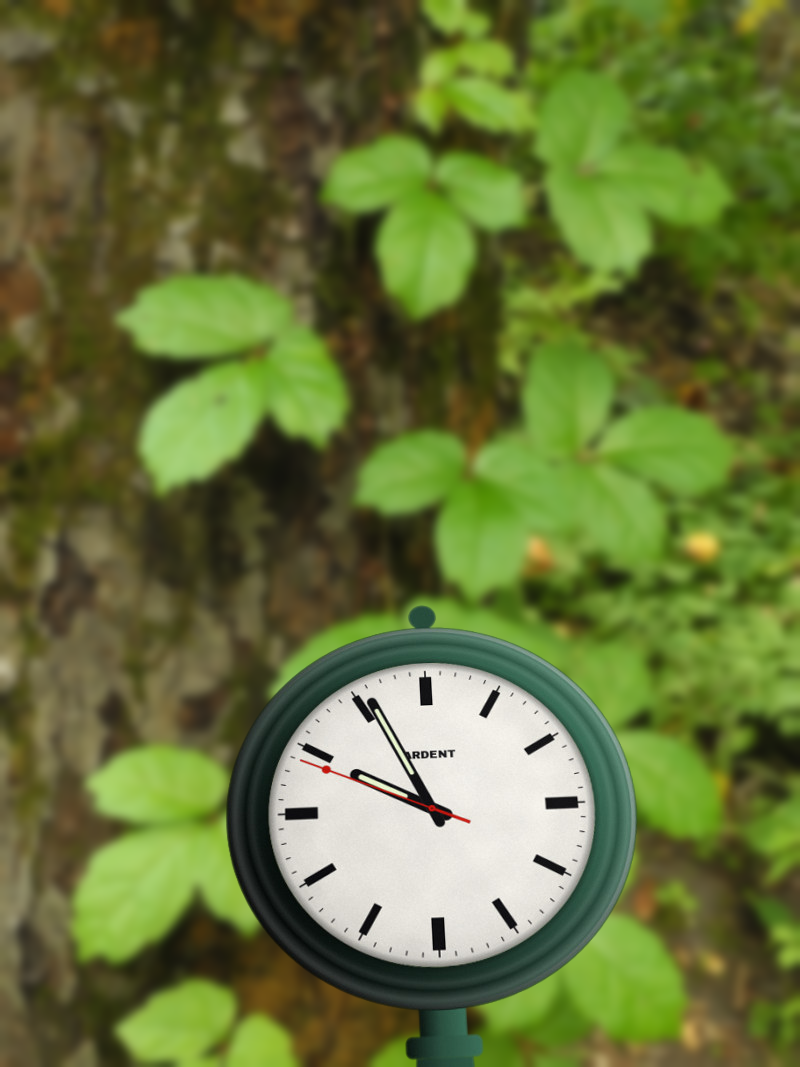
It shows h=9 m=55 s=49
